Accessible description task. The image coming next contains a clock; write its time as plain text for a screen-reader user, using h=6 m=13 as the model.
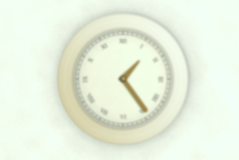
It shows h=1 m=24
